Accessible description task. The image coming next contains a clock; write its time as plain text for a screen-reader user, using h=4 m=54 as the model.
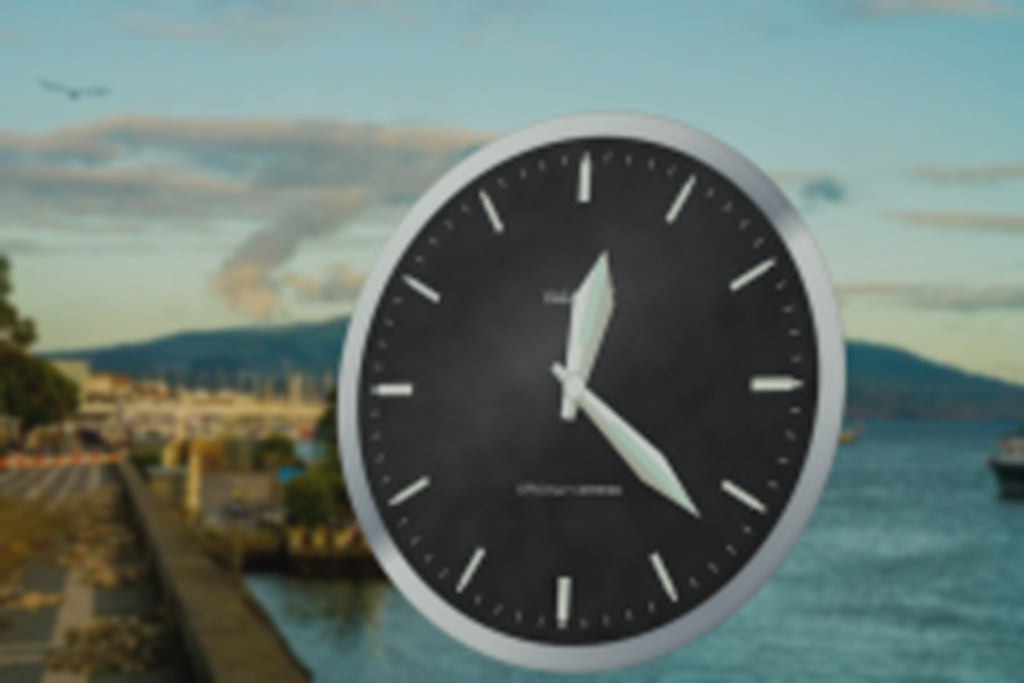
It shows h=12 m=22
